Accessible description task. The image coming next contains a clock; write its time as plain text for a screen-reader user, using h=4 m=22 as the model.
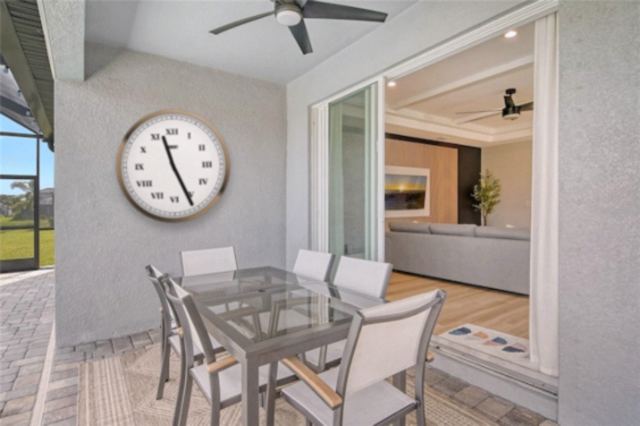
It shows h=11 m=26
